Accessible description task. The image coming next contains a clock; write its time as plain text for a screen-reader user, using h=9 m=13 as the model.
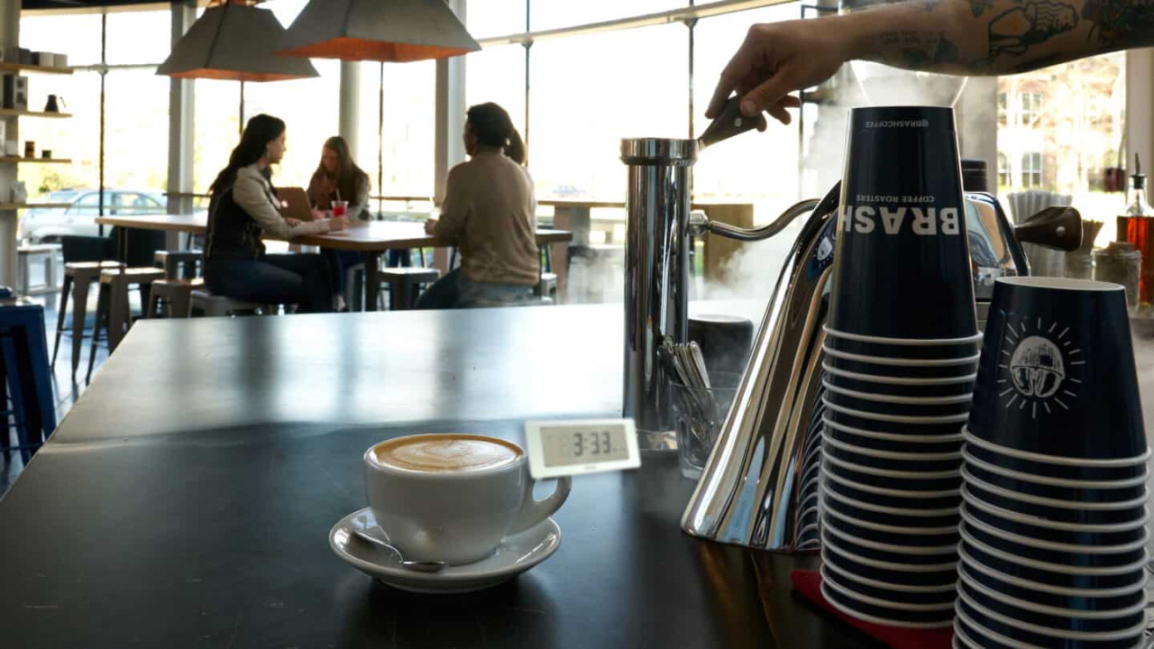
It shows h=3 m=33
